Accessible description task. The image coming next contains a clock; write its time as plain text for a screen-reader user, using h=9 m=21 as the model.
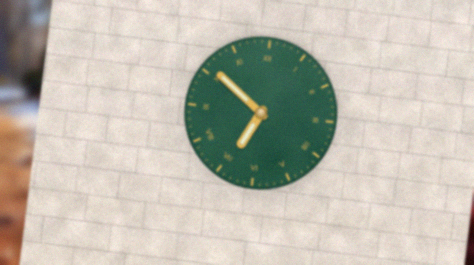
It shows h=6 m=51
